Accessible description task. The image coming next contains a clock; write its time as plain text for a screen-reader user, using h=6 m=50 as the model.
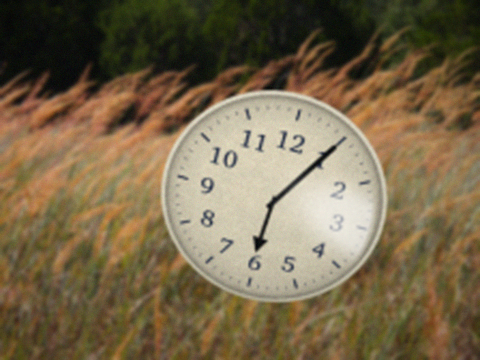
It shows h=6 m=5
